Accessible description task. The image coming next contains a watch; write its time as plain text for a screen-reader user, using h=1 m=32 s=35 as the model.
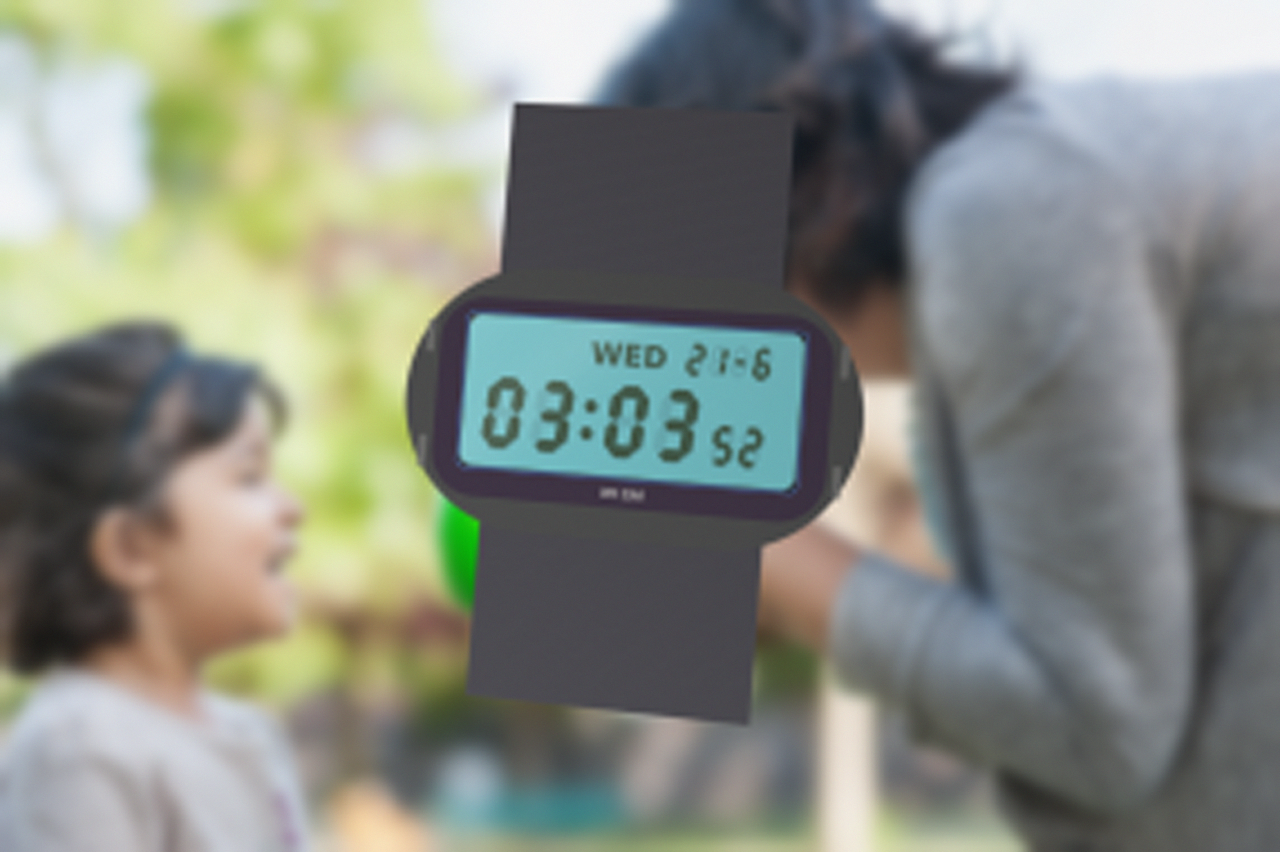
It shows h=3 m=3 s=52
